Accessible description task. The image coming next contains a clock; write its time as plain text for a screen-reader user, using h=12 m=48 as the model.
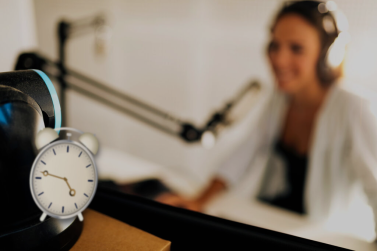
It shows h=4 m=47
